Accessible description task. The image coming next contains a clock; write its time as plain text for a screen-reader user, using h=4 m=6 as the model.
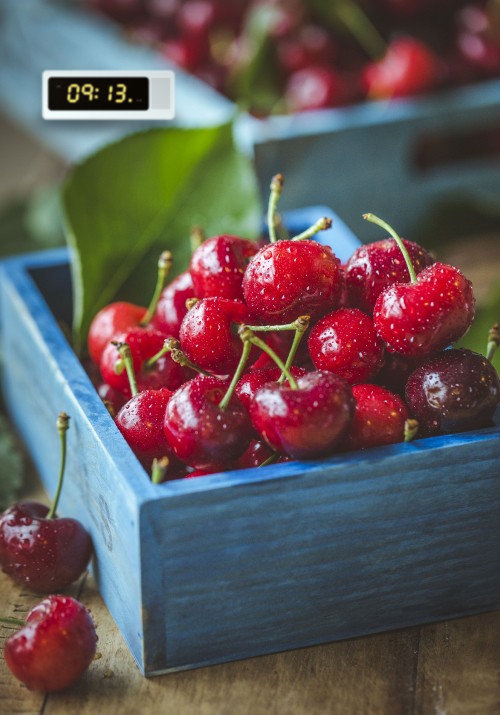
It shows h=9 m=13
